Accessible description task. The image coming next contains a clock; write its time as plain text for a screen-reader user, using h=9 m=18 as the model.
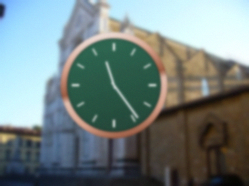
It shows h=11 m=24
